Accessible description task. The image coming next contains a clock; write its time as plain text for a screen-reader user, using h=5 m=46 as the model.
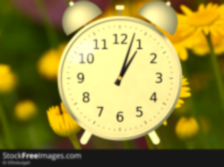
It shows h=1 m=3
